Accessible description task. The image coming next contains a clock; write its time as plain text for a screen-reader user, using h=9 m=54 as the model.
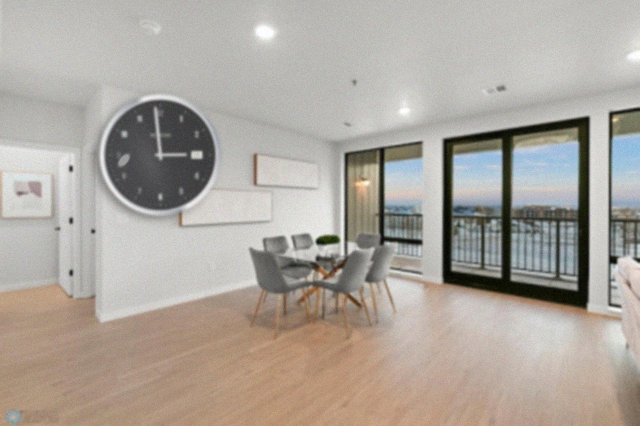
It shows h=2 m=59
